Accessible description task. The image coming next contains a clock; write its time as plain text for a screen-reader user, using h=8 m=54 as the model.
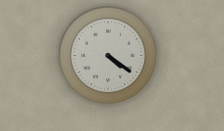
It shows h=4 m=21
